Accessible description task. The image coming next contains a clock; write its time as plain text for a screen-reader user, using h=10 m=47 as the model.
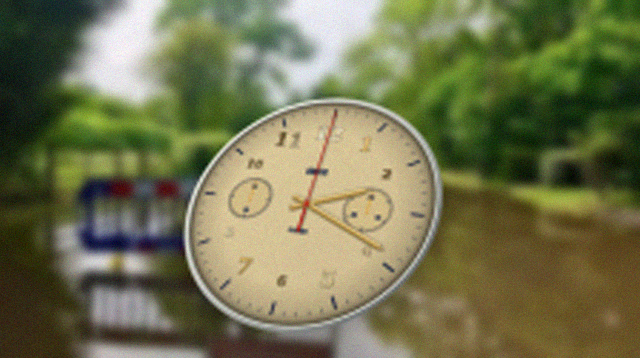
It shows h=2 m=19
